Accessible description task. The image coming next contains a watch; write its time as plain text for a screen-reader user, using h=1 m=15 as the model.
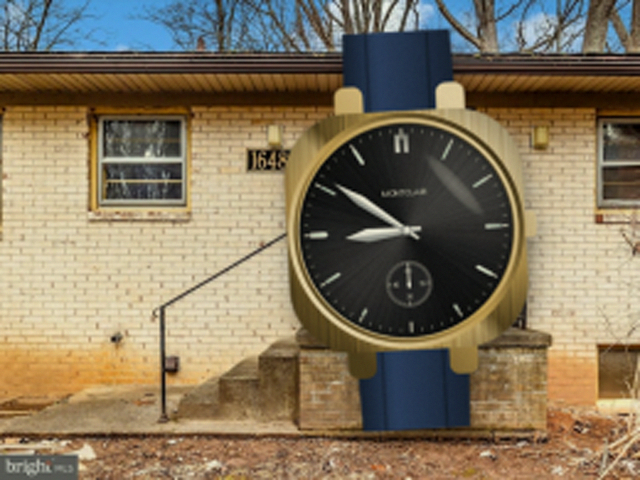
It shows h=8 m=51
